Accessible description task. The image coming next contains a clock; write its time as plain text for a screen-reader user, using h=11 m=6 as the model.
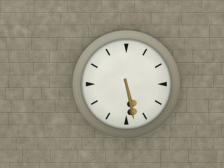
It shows h=5 m=28
